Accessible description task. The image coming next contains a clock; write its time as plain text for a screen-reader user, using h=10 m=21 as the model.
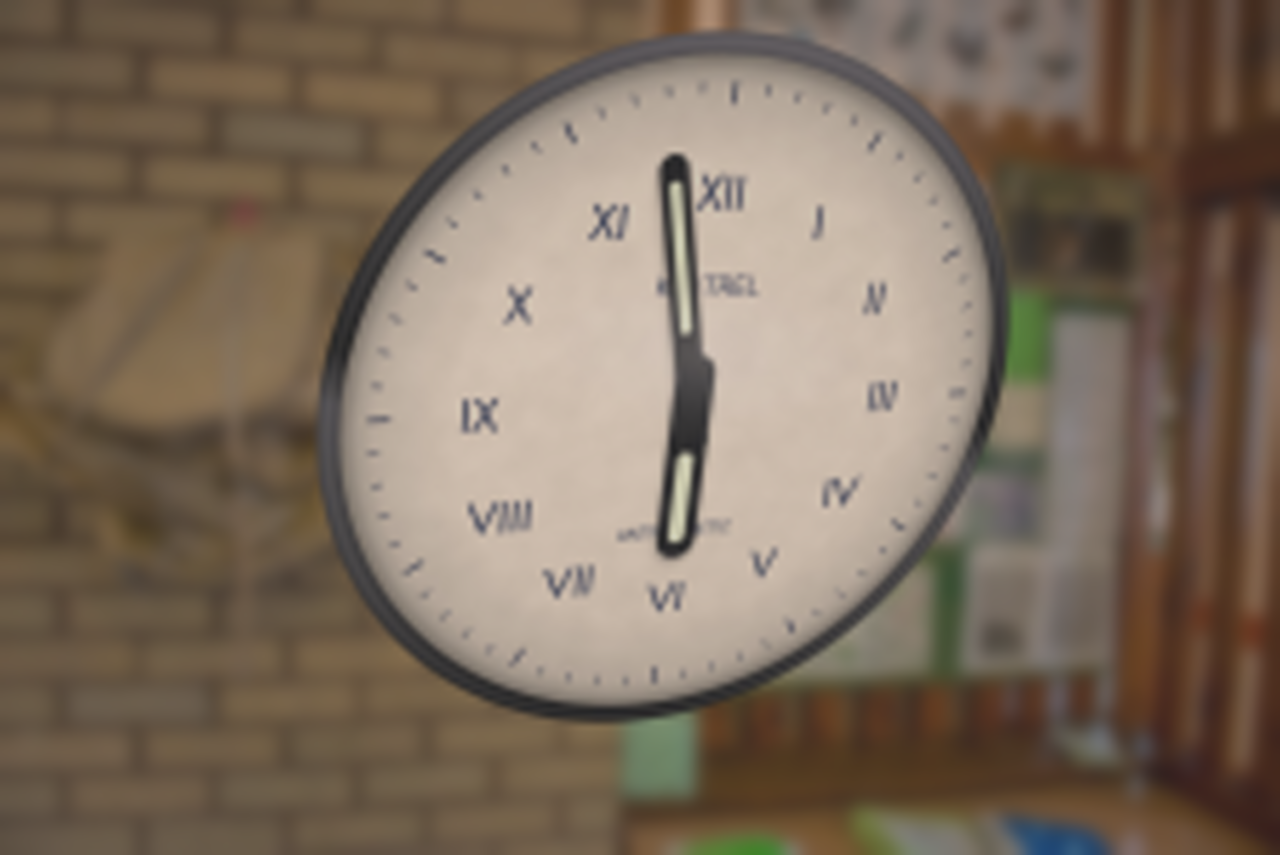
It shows h=5 m=58
